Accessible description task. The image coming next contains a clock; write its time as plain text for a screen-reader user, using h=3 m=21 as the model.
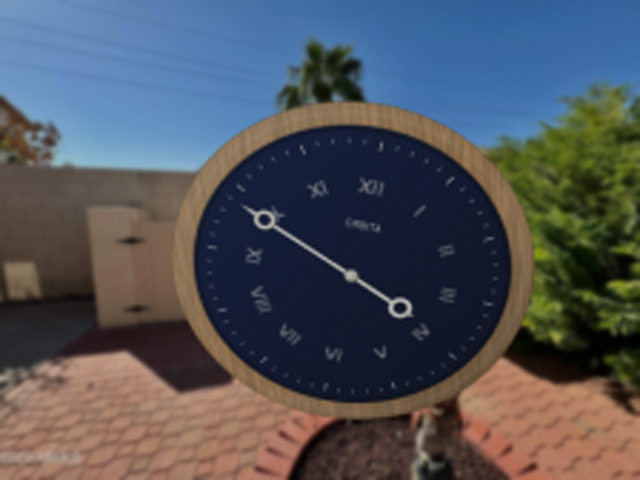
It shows h=3 m=49
